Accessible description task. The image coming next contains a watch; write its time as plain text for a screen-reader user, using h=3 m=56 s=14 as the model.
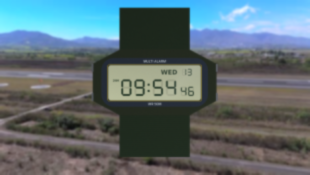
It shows h=9 m=54 s=46
